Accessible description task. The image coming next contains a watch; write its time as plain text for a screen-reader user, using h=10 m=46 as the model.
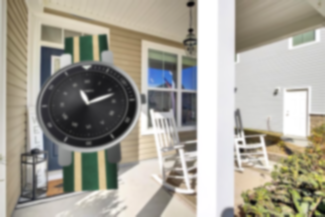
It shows h=11 m=12
